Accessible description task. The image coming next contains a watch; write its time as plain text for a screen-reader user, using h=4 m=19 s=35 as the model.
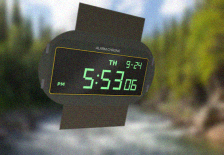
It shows h=5 m=53 s=6
